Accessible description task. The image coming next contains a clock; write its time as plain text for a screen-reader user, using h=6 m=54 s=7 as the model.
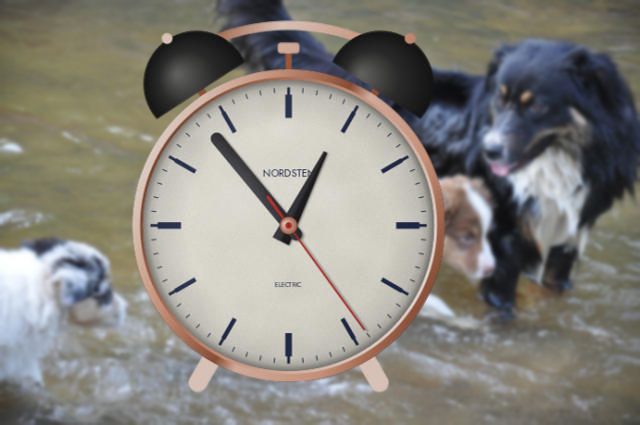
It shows h=12 m=53 s=24
